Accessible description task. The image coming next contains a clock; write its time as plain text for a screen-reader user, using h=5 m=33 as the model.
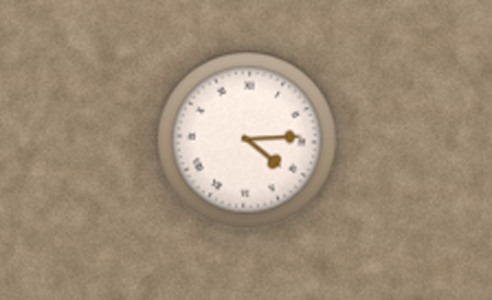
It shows h=4 m=14
